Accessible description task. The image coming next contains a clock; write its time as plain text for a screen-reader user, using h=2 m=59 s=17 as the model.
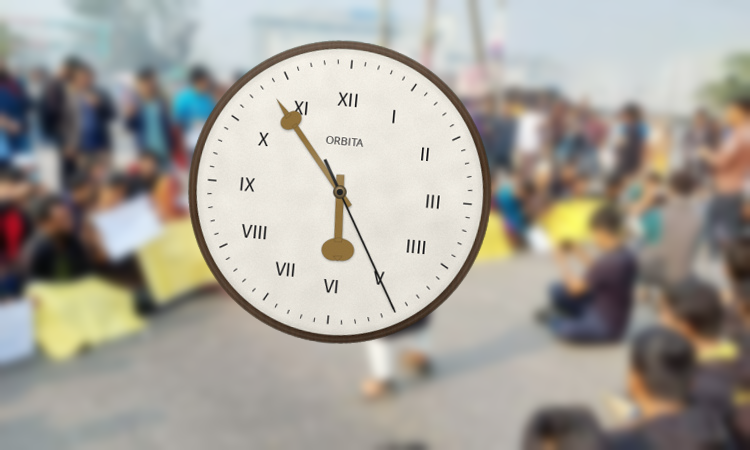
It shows h=5 m=53 s=25
